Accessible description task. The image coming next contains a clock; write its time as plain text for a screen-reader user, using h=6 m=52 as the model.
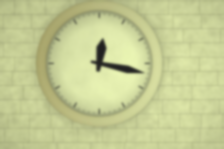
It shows h=12 m=17
